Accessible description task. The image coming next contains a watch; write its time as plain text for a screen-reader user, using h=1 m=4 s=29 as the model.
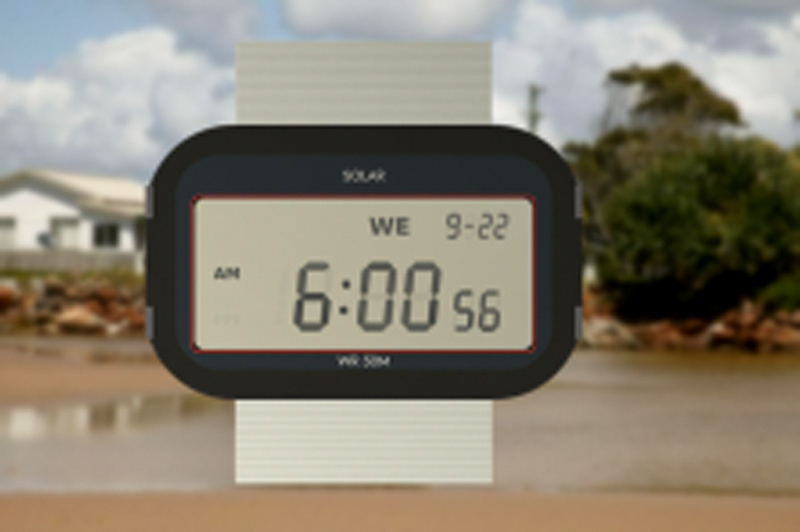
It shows h=6 m=0 s=56
